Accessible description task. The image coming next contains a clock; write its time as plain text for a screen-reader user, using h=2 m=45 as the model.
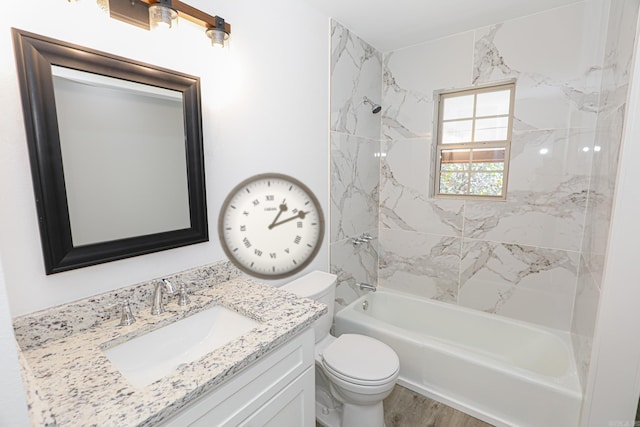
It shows h=1 m=12
